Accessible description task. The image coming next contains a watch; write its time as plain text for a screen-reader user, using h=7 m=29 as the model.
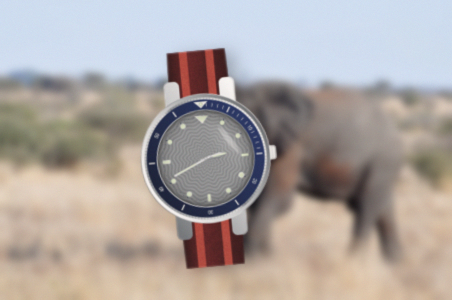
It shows h=2 m=41
